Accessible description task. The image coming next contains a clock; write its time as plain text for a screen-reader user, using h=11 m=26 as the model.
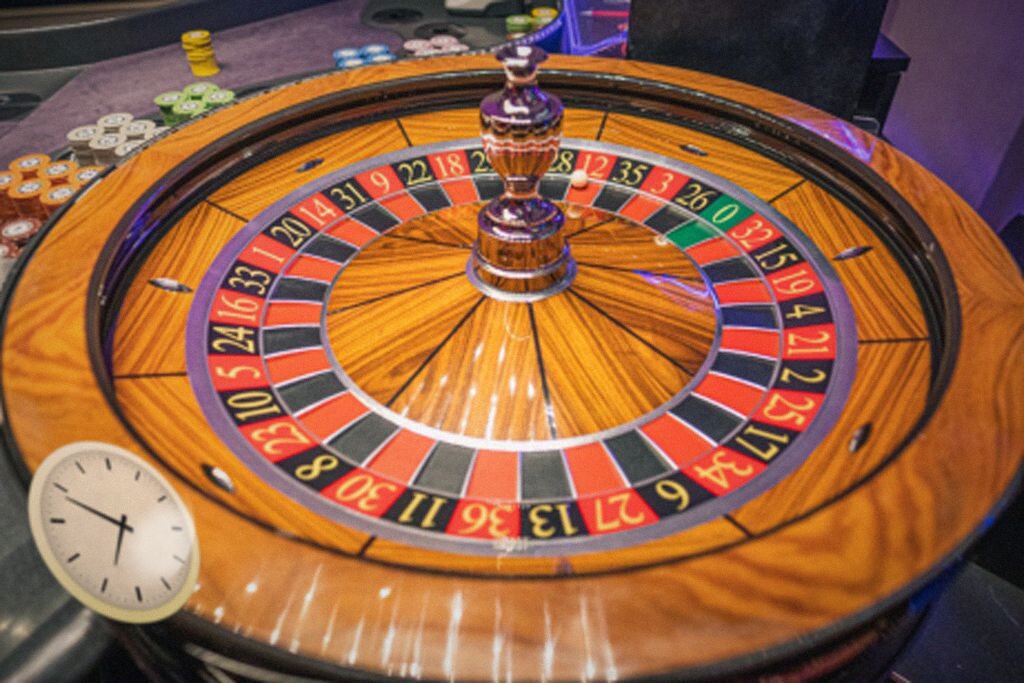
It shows h=6 m=49
